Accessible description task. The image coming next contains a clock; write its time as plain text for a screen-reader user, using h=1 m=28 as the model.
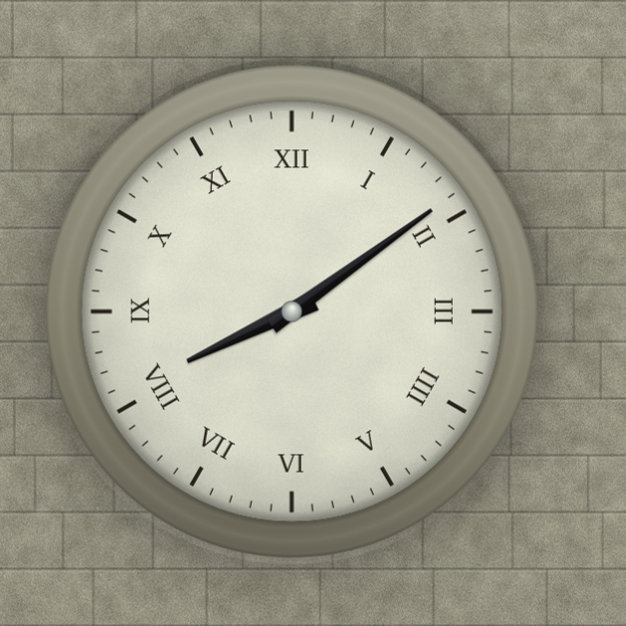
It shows h=8 m=9
